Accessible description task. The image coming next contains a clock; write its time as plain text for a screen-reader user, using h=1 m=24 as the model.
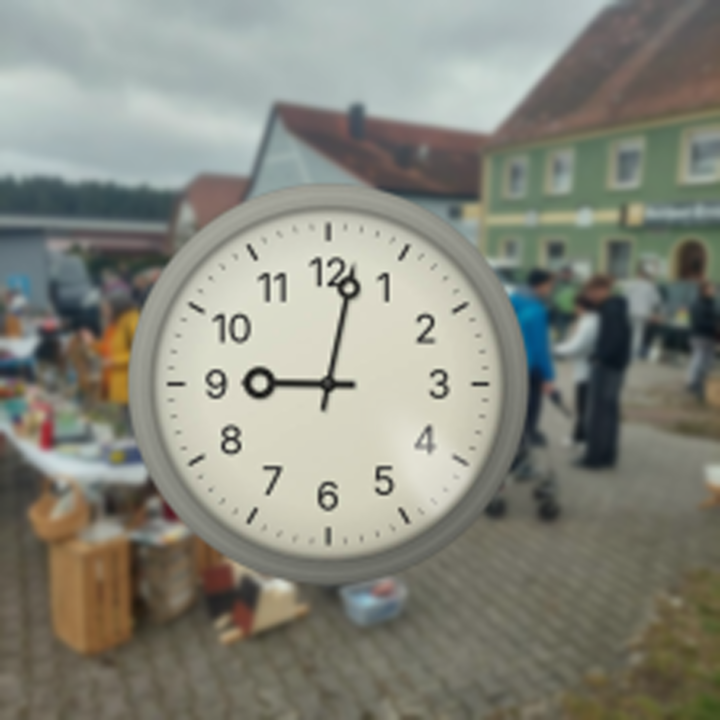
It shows h=9 m=2
